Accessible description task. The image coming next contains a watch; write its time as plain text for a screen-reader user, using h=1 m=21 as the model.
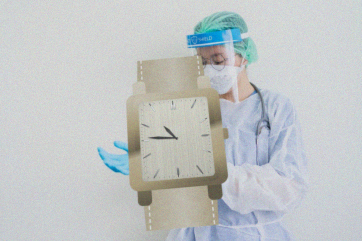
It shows h=10 m=46
